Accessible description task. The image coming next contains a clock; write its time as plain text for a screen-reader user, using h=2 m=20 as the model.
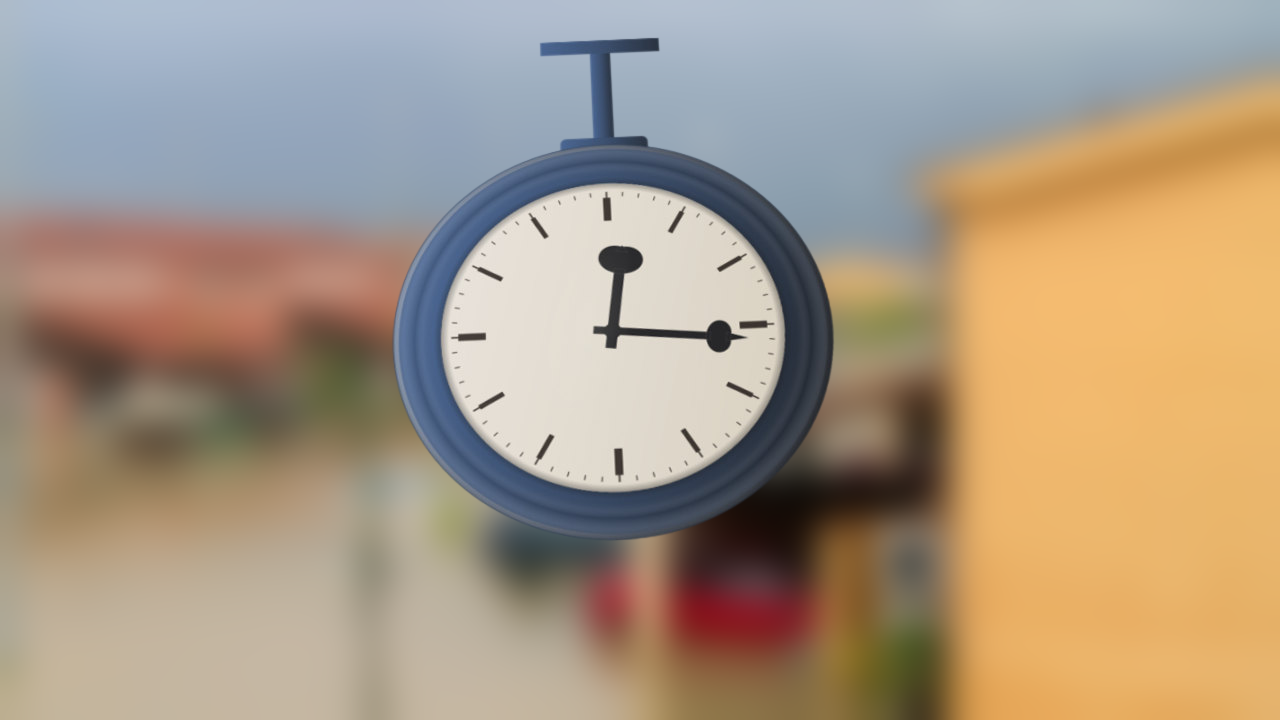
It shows h=12 m=16
